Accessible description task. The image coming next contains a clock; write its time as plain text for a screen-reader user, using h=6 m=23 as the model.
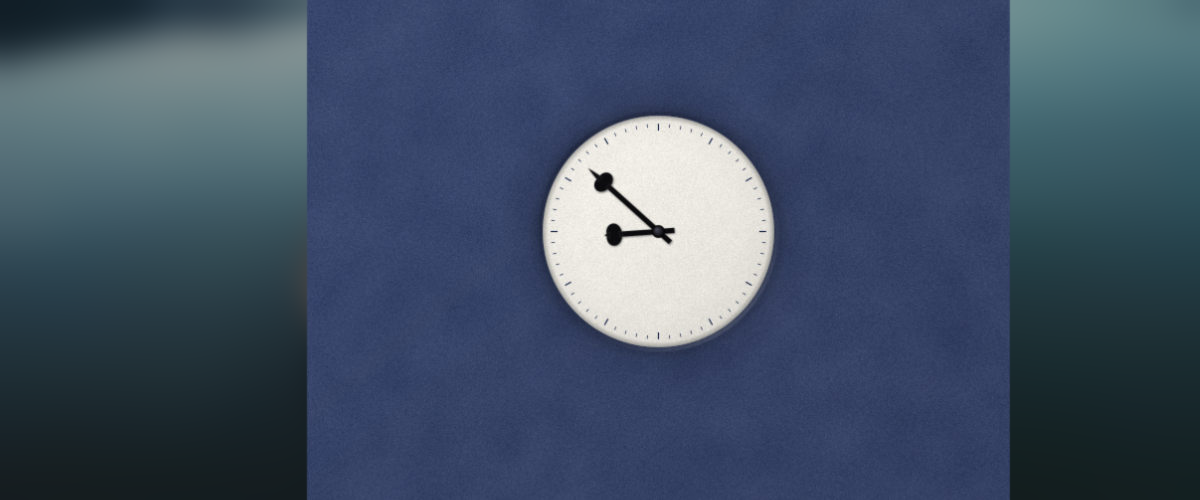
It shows h=8 m=52
